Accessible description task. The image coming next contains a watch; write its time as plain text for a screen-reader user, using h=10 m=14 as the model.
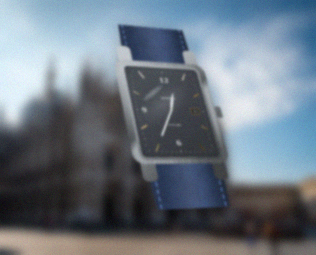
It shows h=12 m=35
